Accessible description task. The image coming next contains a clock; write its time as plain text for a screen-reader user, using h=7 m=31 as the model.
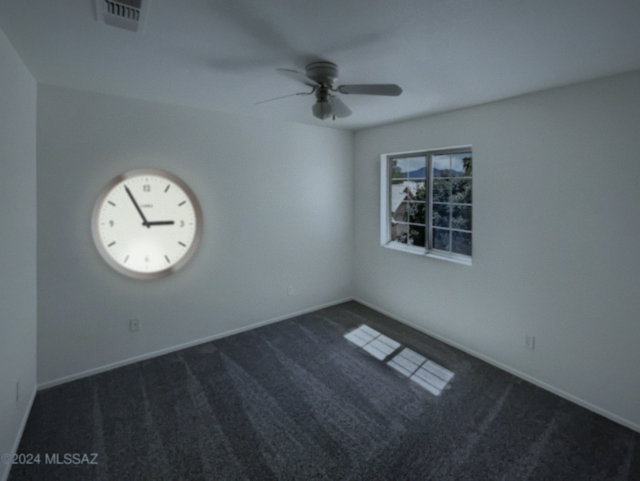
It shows h=2 m=55
